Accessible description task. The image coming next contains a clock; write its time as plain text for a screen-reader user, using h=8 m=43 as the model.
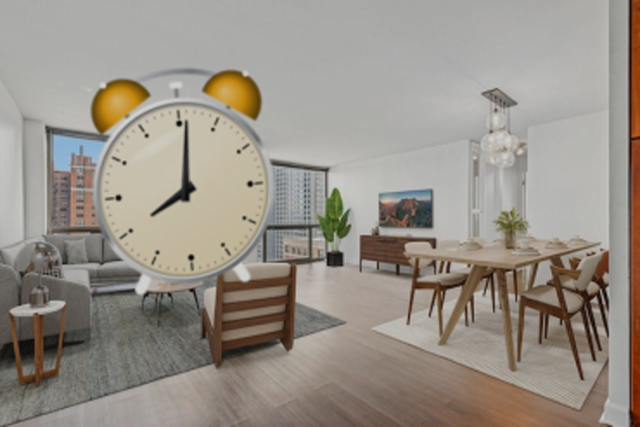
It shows h=8 m=1
